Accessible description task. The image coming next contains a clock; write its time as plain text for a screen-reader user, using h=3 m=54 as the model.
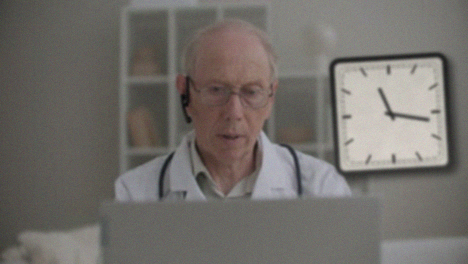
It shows h=11 m=17
